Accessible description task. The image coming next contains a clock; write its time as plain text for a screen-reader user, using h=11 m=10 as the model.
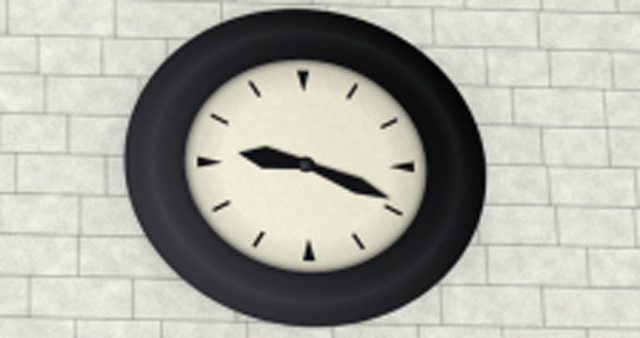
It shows h=9 m=19
